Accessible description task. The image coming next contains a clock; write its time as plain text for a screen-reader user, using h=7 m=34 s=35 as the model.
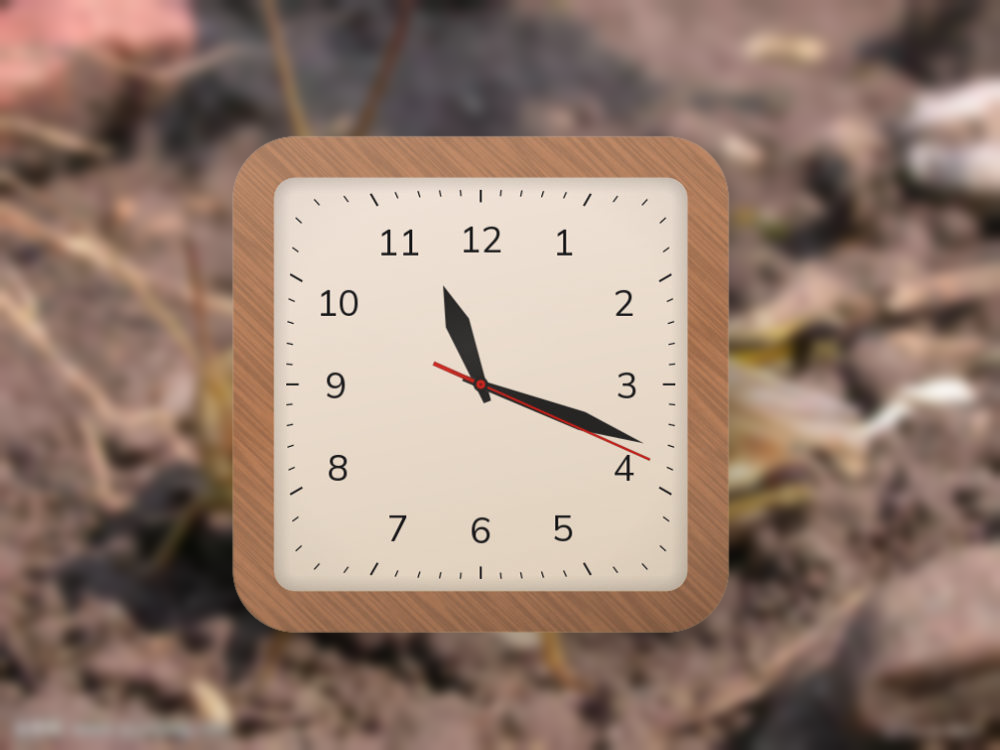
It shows h=11 m=18 s=19
